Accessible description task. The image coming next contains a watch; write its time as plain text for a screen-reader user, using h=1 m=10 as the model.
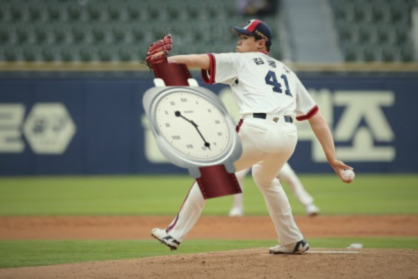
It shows h=10 m=28
